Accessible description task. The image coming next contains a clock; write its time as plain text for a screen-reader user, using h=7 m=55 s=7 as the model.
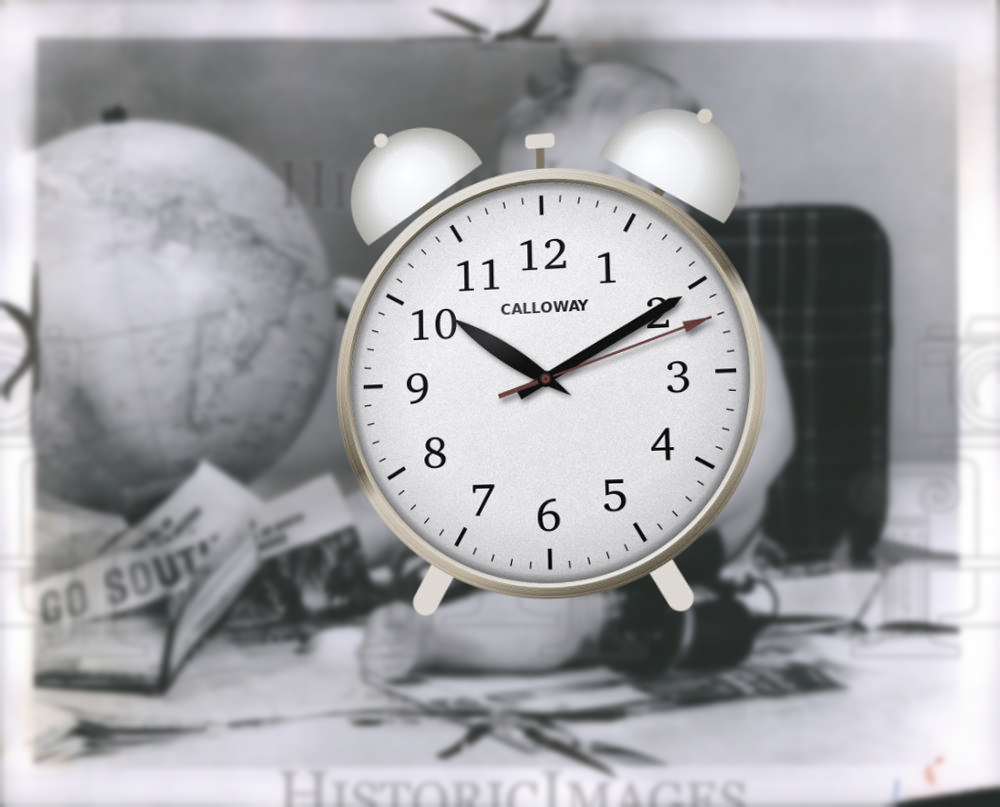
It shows h=10 m=10 s=12
